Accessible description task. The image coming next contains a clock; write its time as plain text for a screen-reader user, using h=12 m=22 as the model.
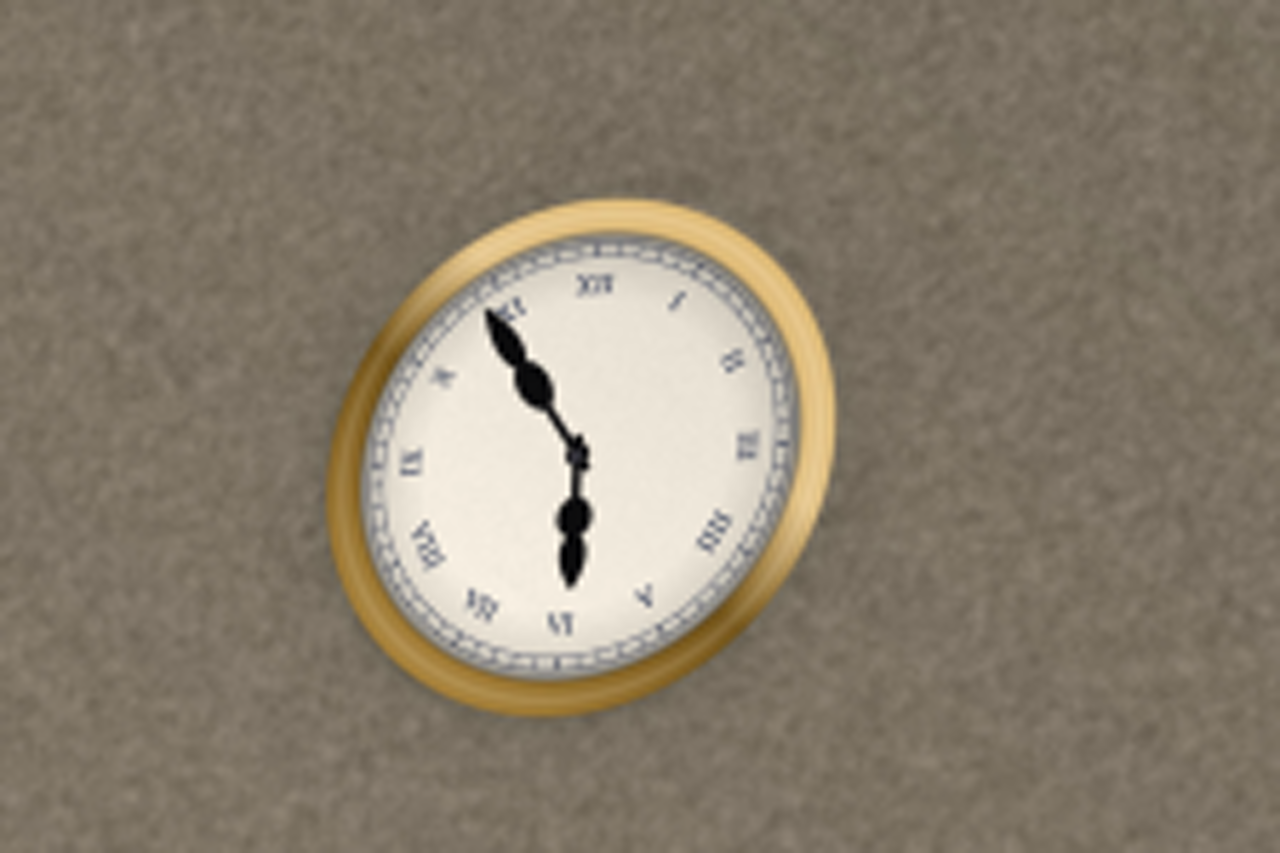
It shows h=5 m=54
